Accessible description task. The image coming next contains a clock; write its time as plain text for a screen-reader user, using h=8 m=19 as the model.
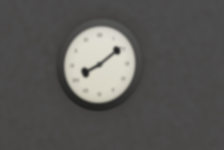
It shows h=8 m=9
